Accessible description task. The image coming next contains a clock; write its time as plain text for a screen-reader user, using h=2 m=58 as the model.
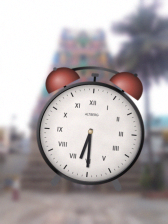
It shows h=6 m=30
